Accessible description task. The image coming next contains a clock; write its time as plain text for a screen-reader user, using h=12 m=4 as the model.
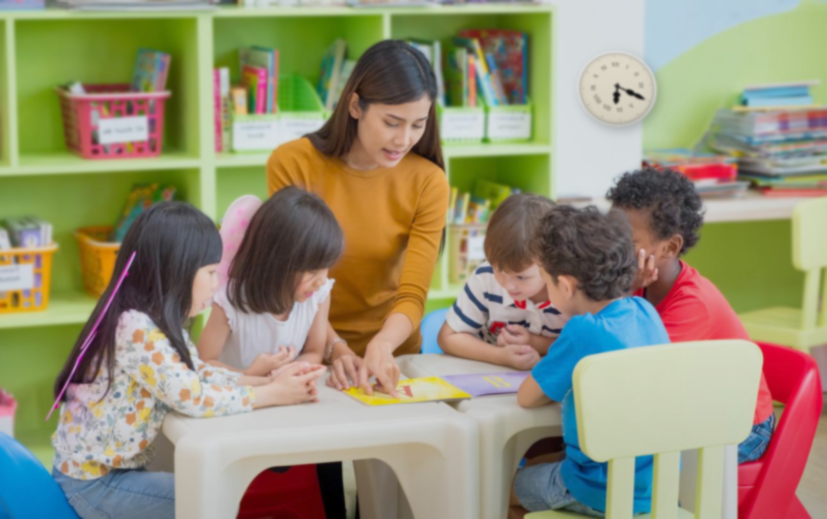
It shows h=6 m=20
